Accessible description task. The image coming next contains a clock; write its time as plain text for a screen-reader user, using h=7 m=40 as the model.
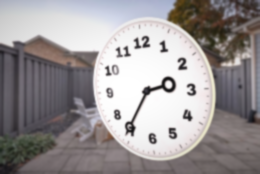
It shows h=2 m=36
